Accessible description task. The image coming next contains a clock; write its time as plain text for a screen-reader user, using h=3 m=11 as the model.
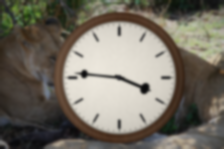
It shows h=3 m=46
